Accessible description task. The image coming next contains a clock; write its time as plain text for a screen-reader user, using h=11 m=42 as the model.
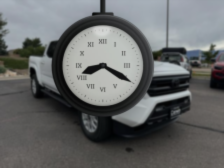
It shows h=8 m=20
